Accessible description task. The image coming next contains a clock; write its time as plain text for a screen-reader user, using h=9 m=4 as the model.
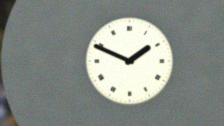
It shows h=1 m=49
